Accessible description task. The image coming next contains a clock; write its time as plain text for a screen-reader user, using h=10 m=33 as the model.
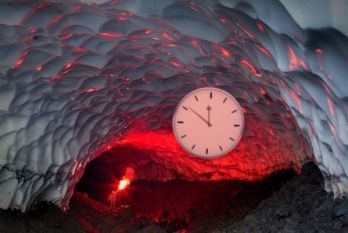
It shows h=11 m=51
